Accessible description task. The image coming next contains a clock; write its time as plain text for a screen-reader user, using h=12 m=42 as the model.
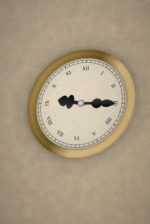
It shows h=9 m=15
